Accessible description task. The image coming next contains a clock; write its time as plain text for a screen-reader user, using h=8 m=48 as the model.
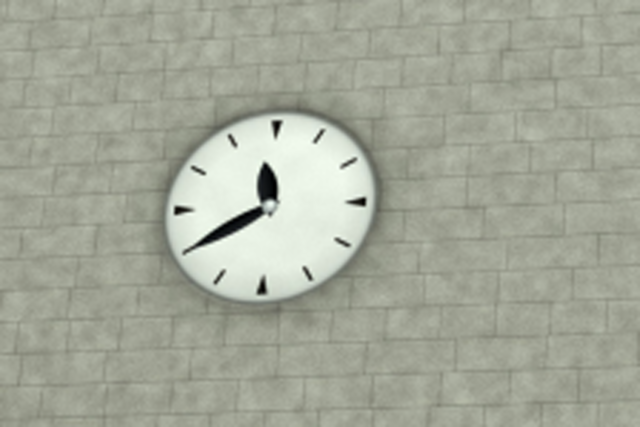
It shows h=11 m=40
